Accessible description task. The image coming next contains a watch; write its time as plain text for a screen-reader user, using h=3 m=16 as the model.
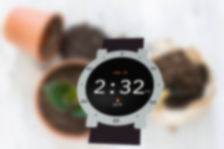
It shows h=2 m=32
